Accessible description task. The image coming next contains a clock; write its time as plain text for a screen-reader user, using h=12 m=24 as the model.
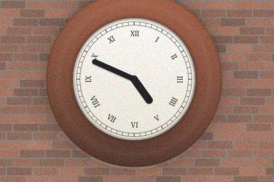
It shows h=4 m=49
